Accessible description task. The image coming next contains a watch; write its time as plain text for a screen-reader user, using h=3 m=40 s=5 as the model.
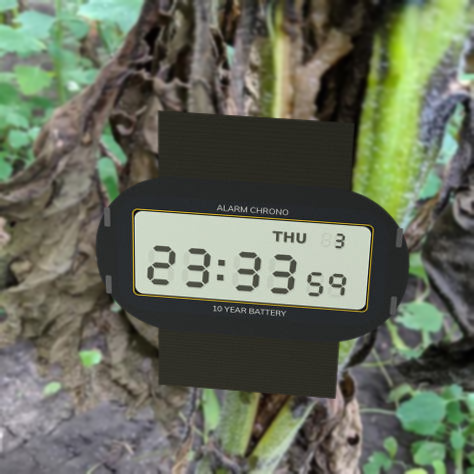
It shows h=23 m=33 s=59
